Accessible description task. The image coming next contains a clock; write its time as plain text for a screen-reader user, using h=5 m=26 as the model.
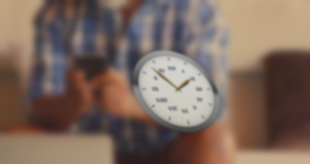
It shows h=1 m=53
